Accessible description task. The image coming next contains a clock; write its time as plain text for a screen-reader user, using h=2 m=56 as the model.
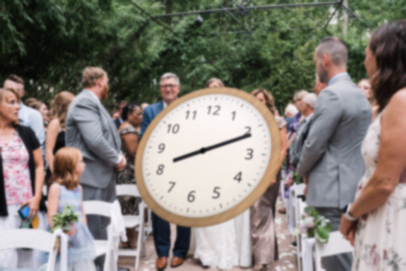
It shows h=8 m=11
